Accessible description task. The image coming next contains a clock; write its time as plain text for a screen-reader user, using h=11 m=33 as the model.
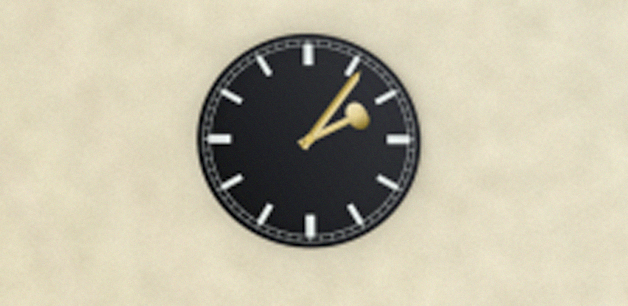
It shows h=2 m=6
